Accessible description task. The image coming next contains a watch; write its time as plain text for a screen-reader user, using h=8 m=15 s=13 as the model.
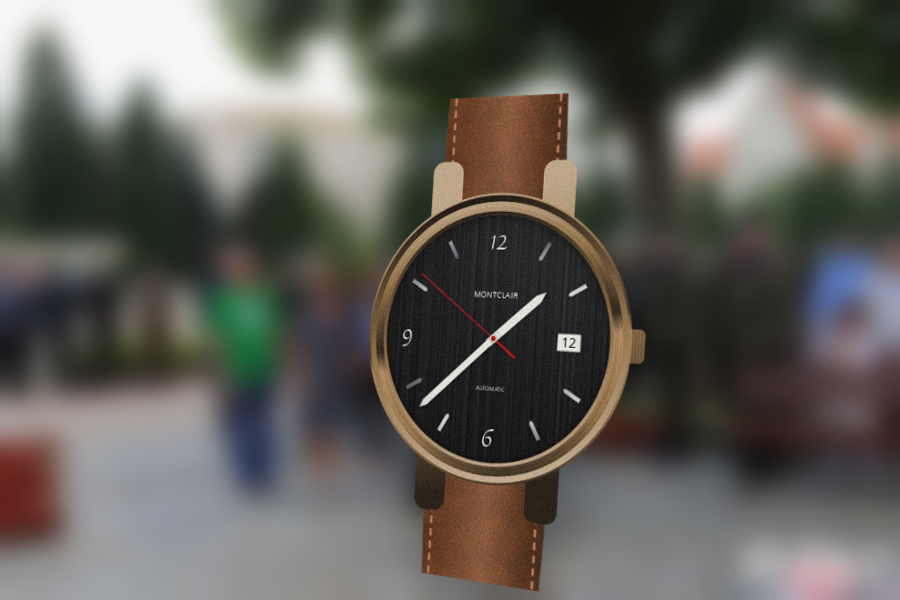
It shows h=1 m=37 s=51
